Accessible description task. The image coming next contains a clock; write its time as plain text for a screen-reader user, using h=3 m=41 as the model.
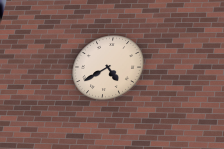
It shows h=4 m=39
